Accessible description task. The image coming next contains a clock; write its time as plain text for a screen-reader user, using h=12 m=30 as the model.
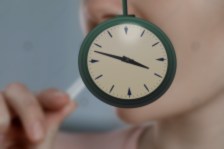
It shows h=3 m=48
